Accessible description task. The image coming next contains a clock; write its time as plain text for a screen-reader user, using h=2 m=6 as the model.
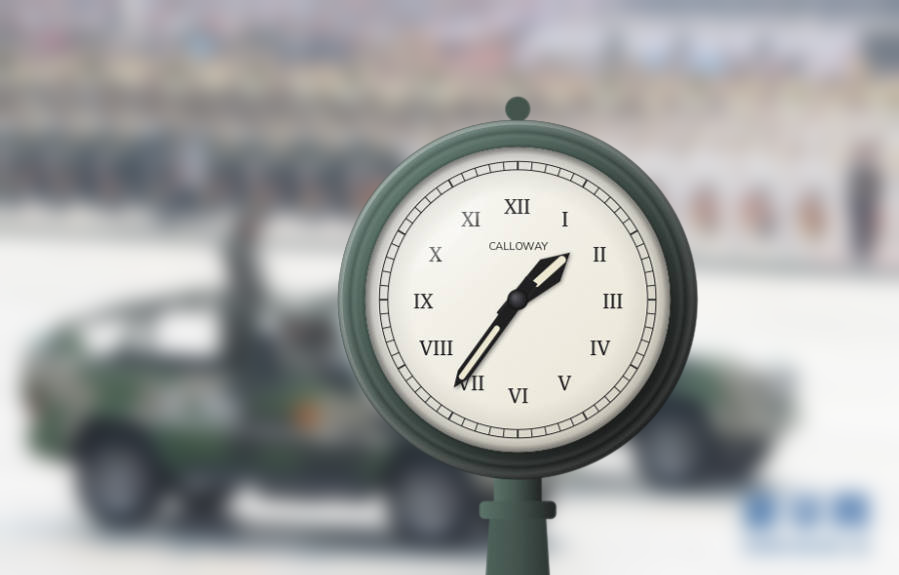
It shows h=1 m=36
